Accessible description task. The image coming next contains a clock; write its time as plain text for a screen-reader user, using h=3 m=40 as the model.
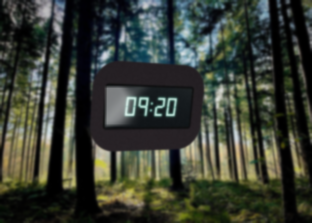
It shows h=9 m=20
